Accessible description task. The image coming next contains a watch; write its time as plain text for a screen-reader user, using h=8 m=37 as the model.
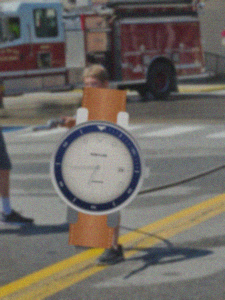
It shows h=6 m=44
